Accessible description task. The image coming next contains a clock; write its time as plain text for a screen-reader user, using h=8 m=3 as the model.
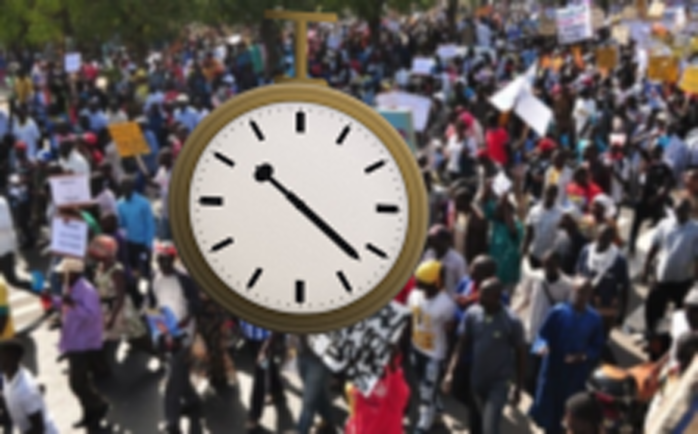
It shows h=10 m=22
